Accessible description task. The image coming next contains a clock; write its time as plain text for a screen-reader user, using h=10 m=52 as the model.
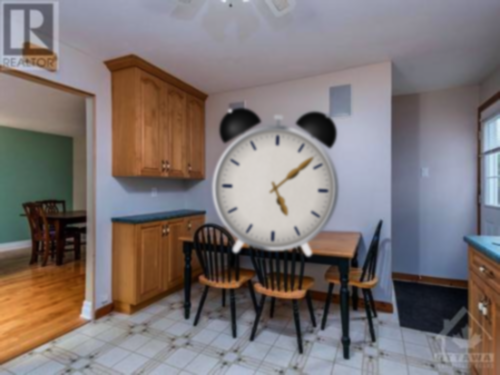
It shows h=5 m=8
